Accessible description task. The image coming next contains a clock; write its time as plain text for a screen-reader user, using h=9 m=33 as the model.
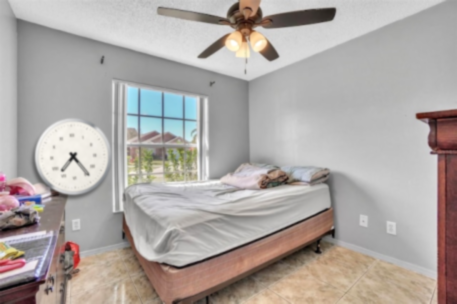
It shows h=7 m=24
